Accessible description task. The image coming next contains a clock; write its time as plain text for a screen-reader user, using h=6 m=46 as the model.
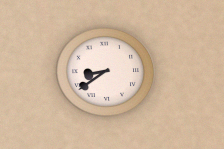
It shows h=8 m=39
